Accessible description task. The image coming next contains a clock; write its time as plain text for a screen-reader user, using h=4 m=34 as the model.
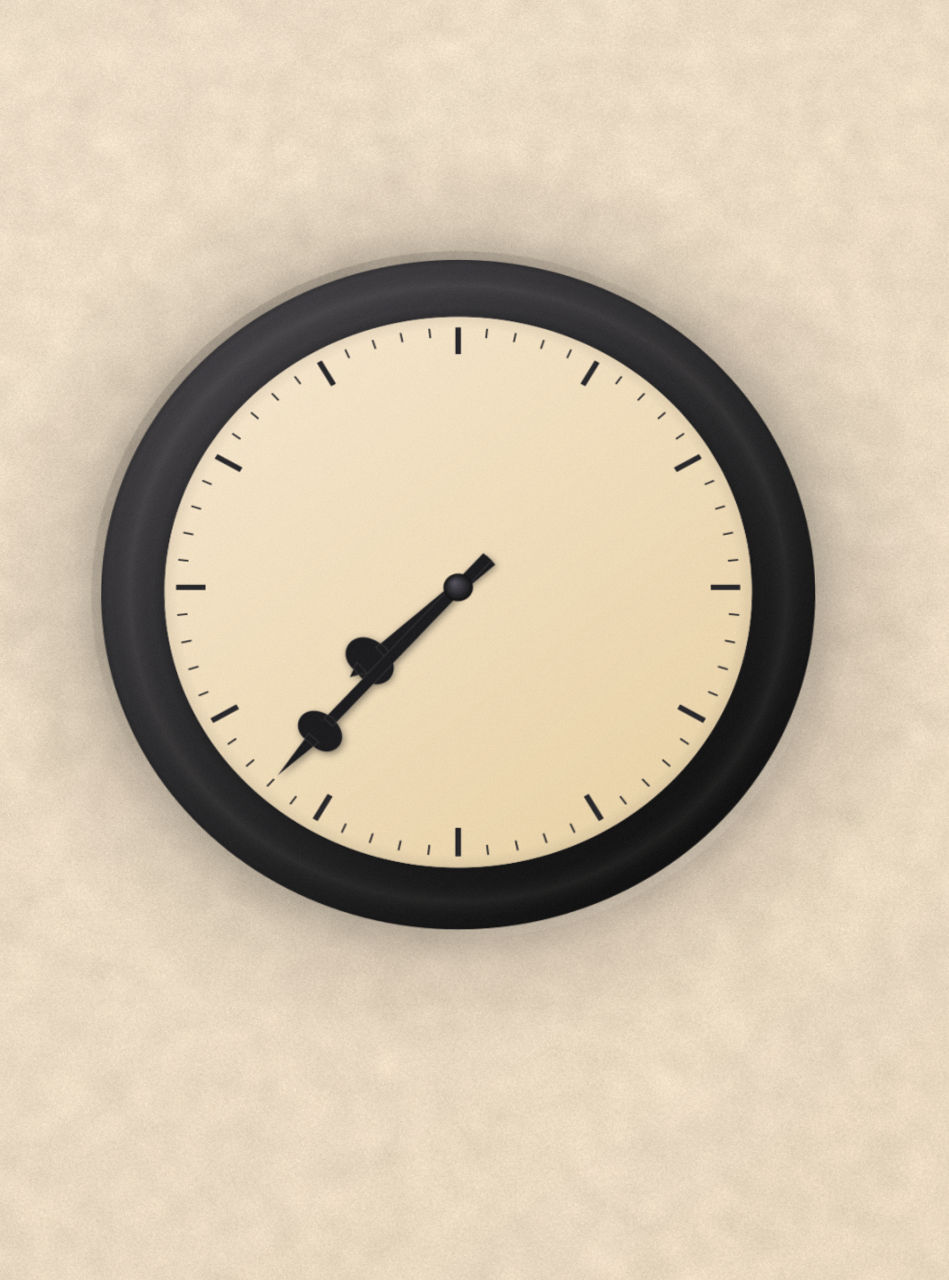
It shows h=7 m=37
